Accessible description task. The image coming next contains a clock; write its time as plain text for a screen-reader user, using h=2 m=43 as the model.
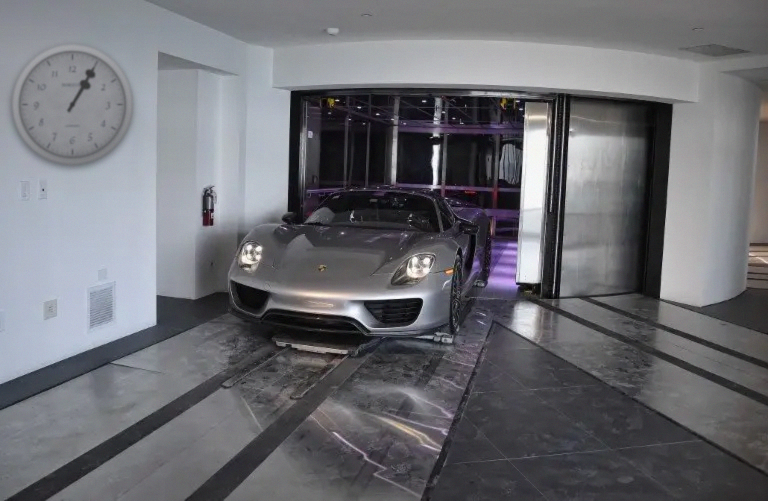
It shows h=1 m=5
